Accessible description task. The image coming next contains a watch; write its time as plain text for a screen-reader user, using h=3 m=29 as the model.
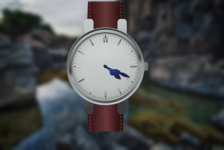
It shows h=4 m=19
